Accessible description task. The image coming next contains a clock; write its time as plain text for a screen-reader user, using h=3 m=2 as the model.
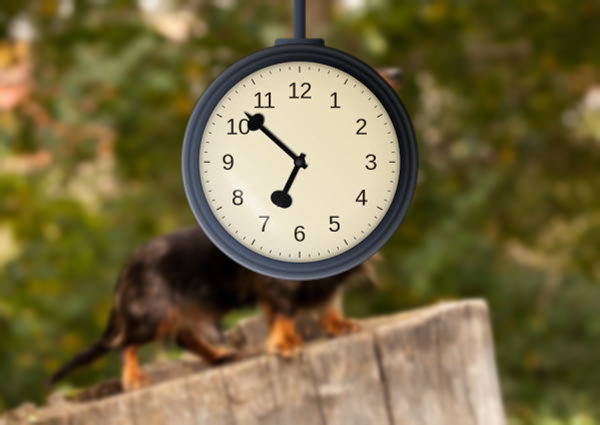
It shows h=6 m=52
